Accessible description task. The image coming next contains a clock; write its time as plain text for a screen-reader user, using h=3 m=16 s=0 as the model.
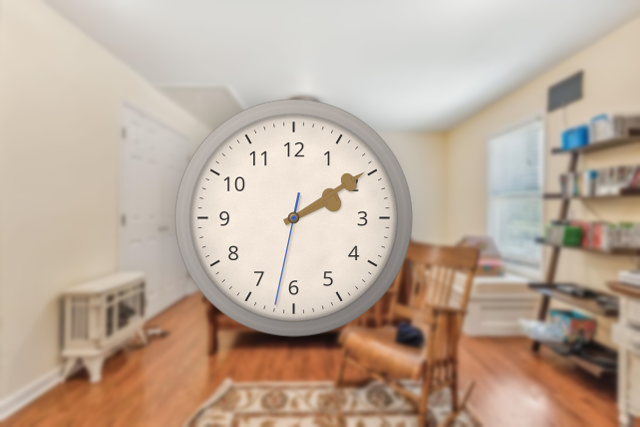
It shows h=2 m=9 s=32
